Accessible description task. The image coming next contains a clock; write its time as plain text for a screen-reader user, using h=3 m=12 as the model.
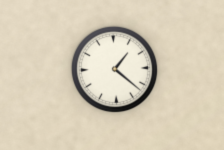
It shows h=1 m=22
